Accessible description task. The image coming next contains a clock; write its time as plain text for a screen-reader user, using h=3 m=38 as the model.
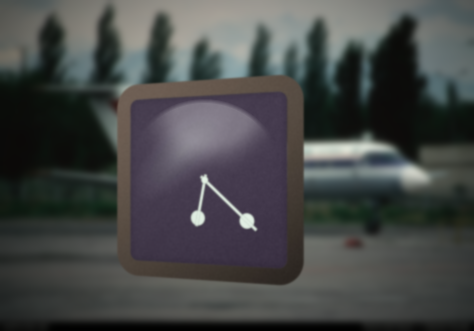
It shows h=6 m=22
